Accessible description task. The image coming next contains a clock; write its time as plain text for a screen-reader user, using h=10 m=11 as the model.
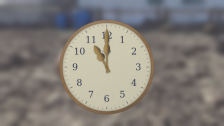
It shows h=11 m=0
